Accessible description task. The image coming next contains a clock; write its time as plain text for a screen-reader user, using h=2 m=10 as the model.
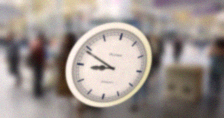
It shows h=8 m=49
